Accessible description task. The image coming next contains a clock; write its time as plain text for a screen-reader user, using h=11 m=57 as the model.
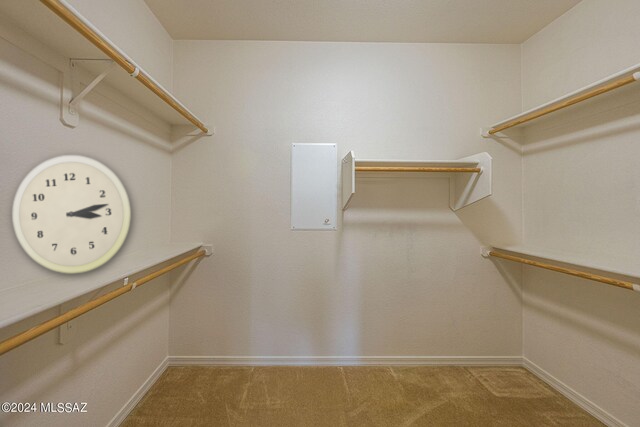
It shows h=3 m=13
